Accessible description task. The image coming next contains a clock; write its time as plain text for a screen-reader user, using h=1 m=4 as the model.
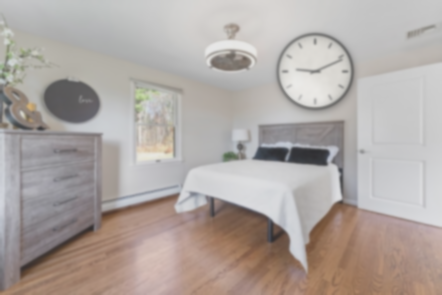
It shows h=9 m=11
